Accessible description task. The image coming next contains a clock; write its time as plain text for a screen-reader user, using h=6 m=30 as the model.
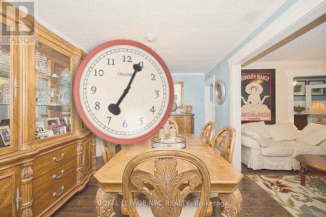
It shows h=7 m=4
